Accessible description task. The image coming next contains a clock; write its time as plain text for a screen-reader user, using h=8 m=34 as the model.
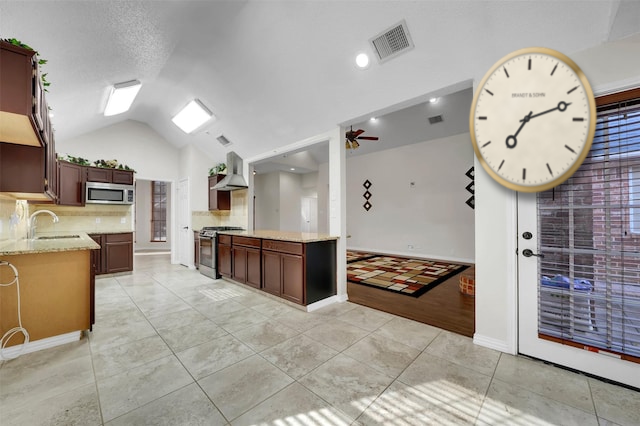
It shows h=7 m=12
